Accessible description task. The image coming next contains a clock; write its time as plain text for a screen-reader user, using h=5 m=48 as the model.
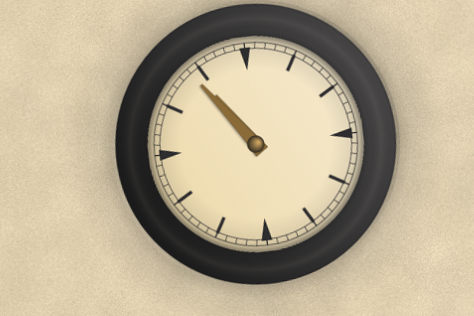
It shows h=10 m=54
